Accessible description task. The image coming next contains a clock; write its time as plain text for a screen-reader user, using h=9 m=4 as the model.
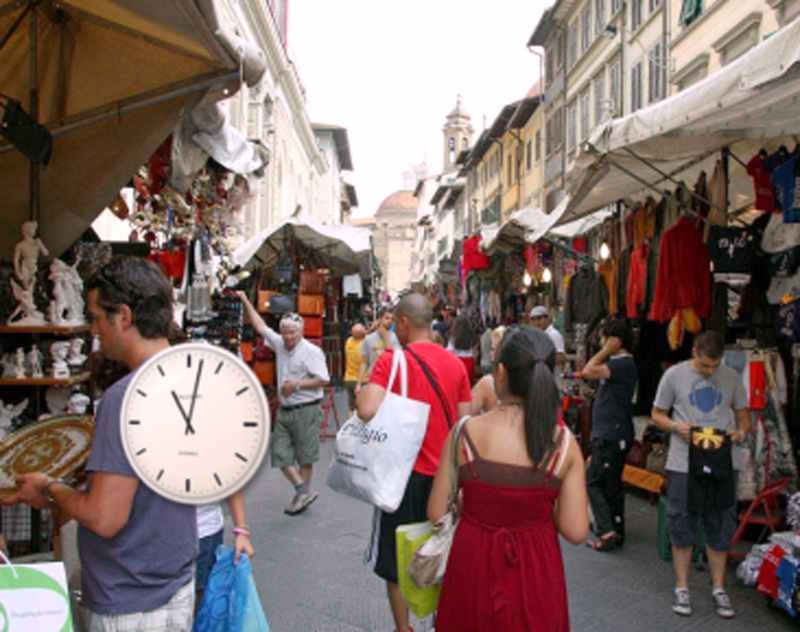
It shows h=11 m=2
